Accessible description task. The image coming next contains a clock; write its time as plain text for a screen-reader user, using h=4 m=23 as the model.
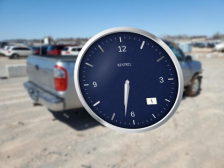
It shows h=6 m=32
